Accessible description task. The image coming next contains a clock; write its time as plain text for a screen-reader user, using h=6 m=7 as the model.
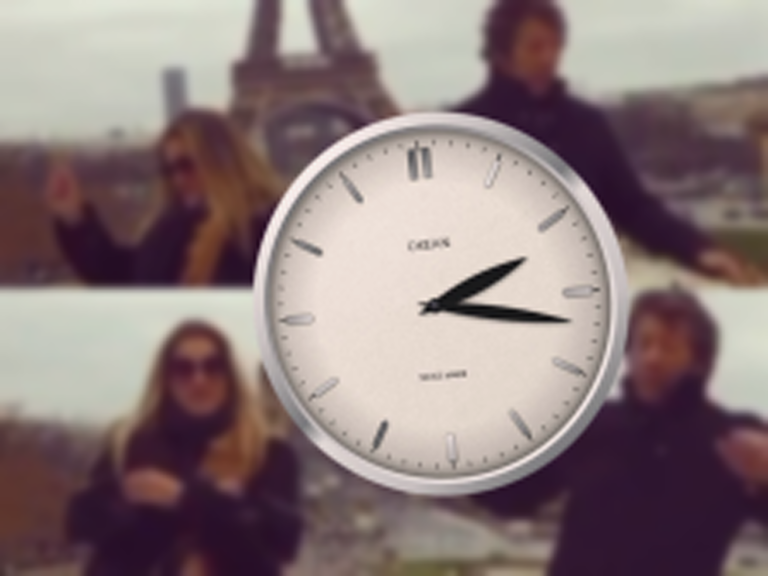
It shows h=2 m=17
